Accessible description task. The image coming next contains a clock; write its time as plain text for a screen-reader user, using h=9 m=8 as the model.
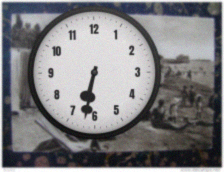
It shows h=6 m=32
